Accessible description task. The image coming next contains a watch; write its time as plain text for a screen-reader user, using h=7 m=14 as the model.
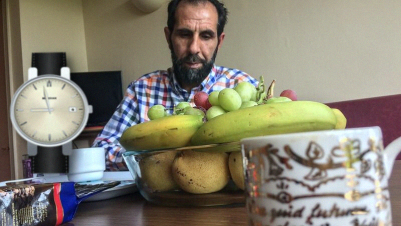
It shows h=8 m=58
